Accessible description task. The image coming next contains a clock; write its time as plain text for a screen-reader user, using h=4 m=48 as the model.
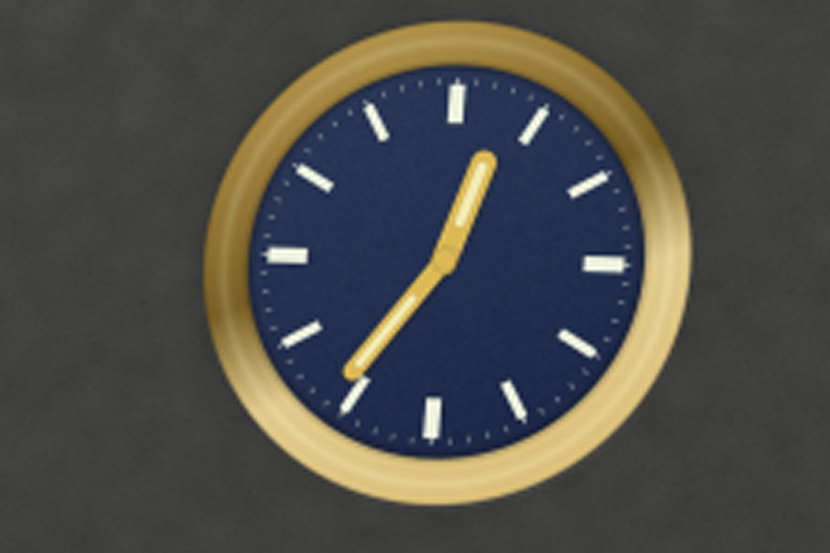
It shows h=12 m=36
